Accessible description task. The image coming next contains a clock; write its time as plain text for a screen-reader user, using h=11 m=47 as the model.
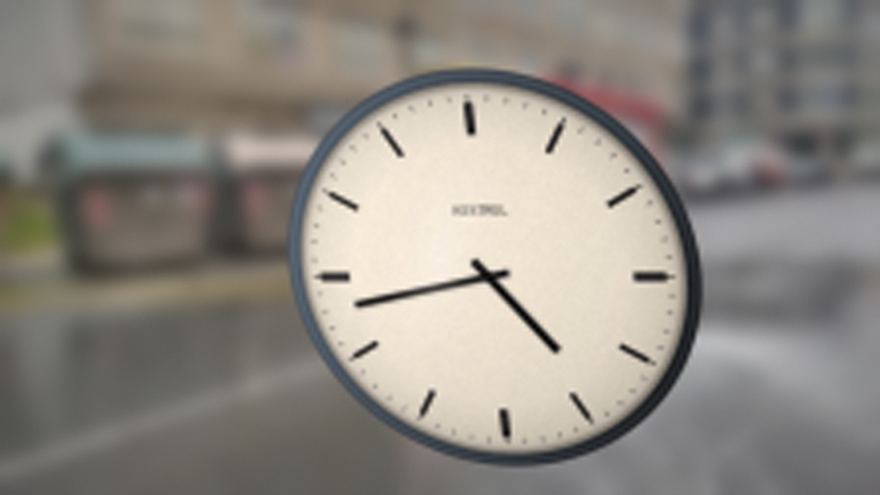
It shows h=4 m=43
